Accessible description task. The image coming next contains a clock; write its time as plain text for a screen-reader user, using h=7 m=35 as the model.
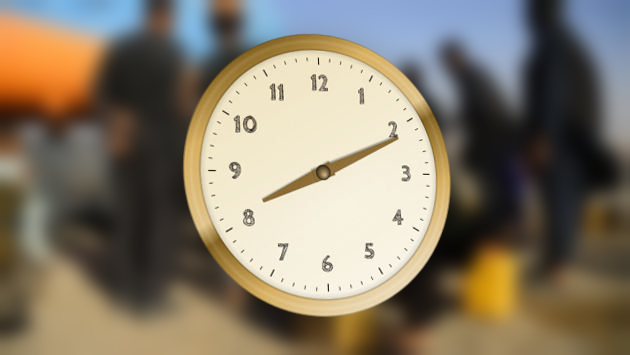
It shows h=8 m=11
